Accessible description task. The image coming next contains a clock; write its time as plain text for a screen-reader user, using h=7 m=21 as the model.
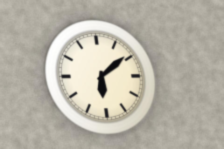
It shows h=6 m=9
